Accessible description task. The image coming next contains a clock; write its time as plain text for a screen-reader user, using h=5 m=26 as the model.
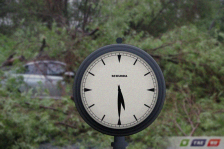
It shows h=5 m=30
